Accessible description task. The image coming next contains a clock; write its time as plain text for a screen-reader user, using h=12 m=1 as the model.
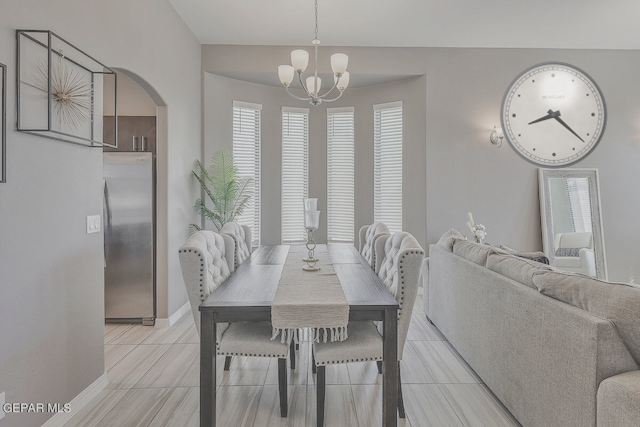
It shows h=8 m=22
